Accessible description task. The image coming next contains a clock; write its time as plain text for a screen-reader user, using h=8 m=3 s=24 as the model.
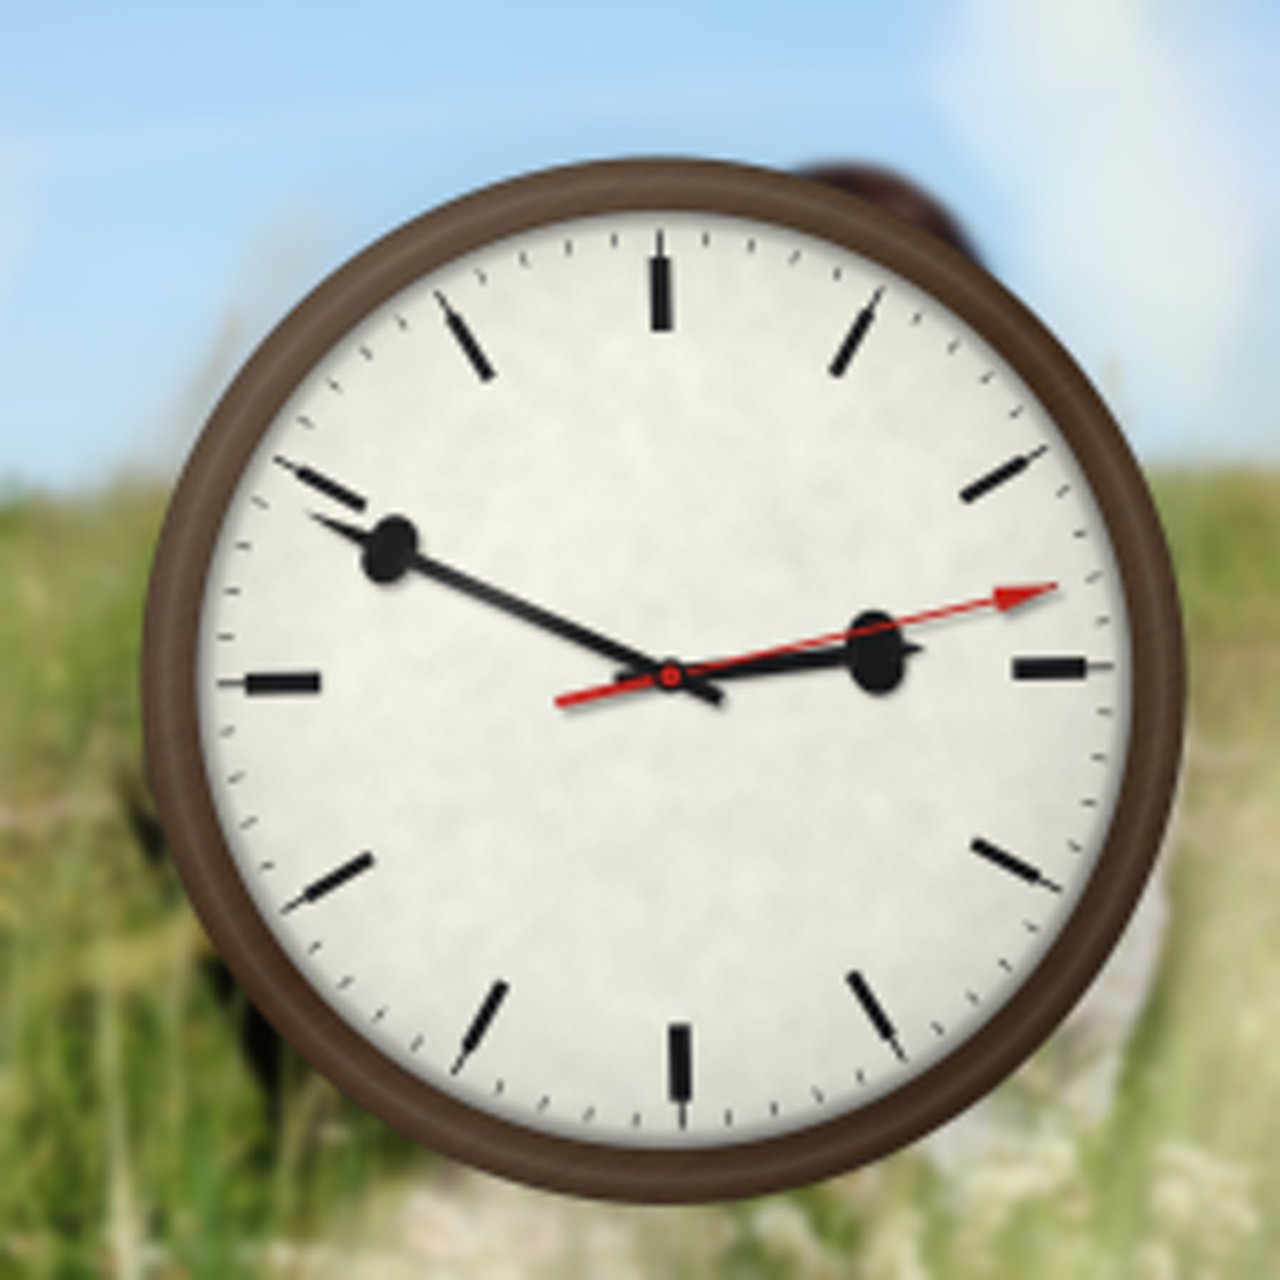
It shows h=2 m=49 s=13
